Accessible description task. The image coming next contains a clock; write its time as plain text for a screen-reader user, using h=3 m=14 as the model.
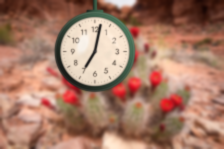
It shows h=7 m=2
